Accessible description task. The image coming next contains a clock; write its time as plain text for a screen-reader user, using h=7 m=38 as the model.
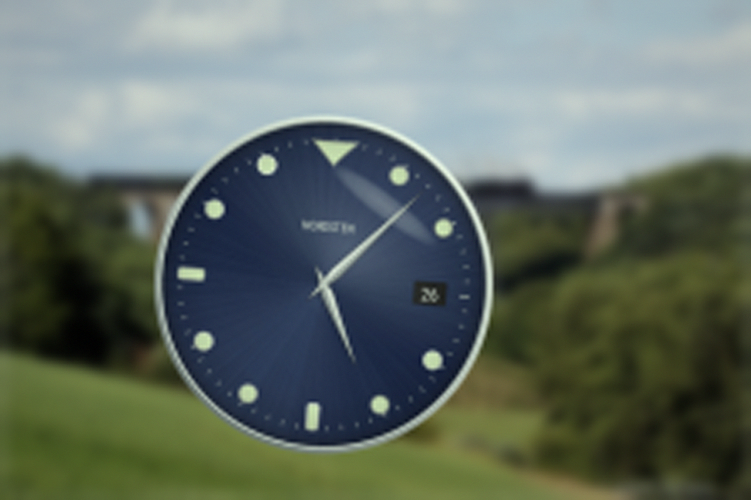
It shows h=5 m=7
